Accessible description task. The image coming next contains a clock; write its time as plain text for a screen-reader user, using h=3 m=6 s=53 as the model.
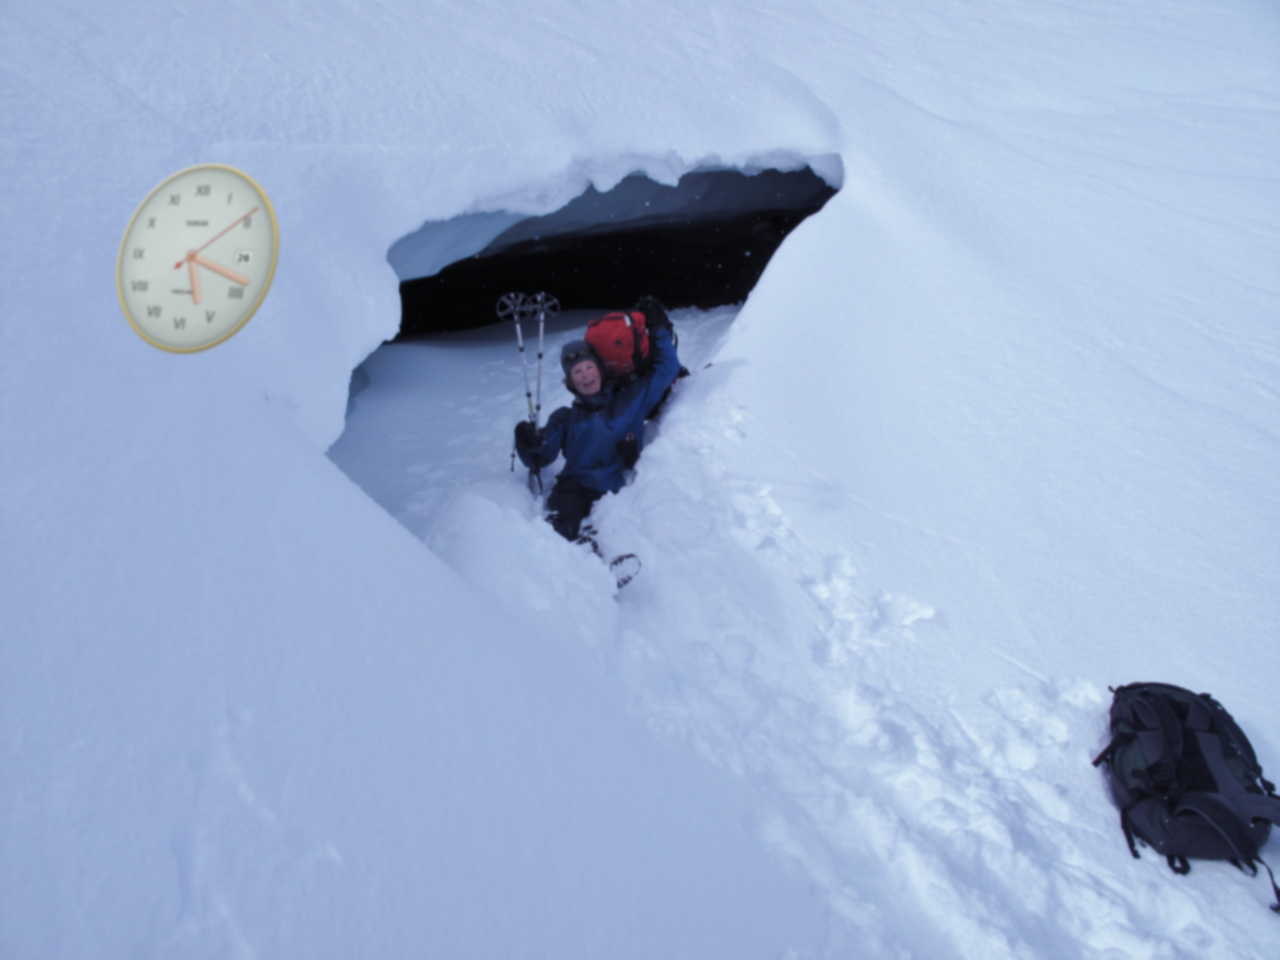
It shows h=5 m=18 s=9
